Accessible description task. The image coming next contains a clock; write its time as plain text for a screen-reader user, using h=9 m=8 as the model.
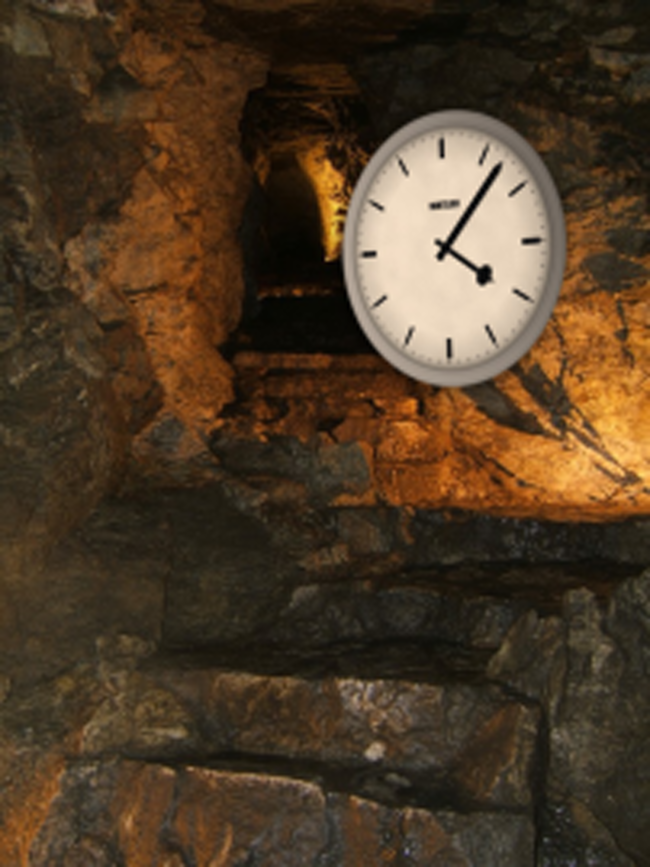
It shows h=4 m=7
